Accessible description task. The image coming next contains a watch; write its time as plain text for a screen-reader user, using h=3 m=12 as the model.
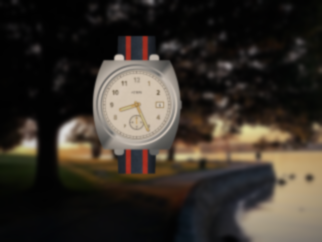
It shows h=8 m=26
